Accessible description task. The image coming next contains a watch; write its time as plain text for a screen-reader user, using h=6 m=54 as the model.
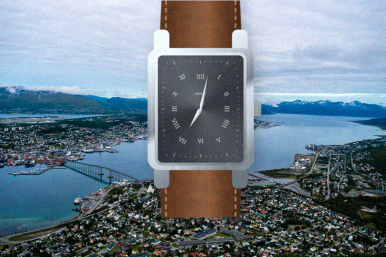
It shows h=7 m=2
